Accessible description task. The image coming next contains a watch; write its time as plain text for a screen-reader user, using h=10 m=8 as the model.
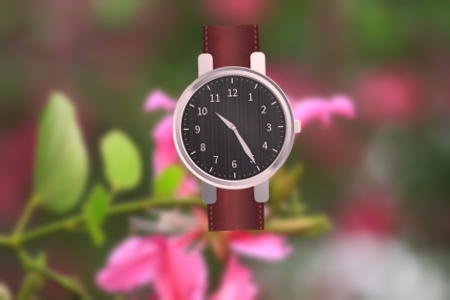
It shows h=10 m=25
